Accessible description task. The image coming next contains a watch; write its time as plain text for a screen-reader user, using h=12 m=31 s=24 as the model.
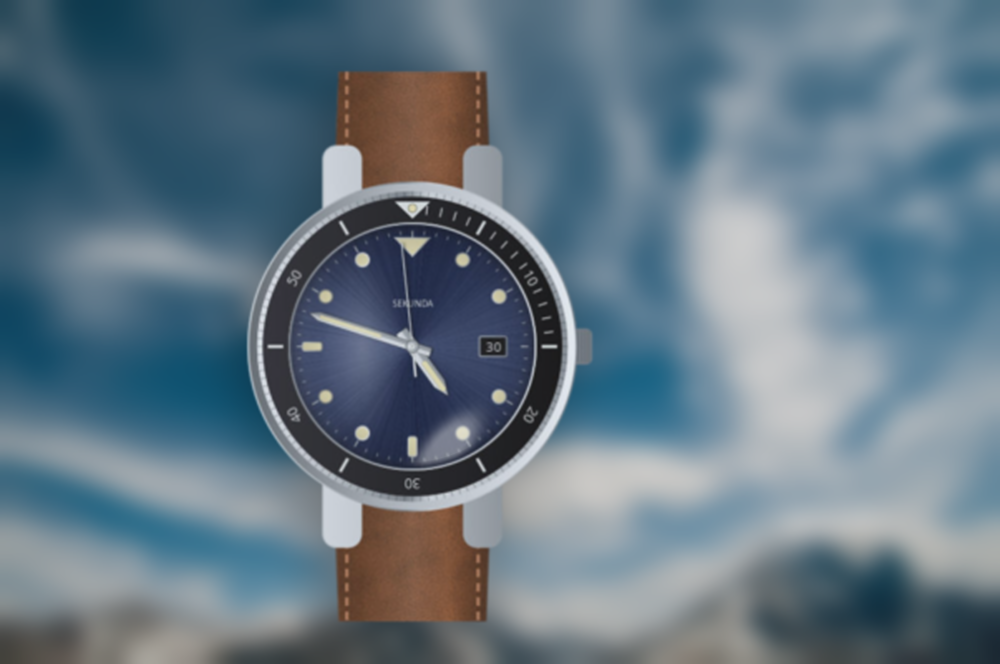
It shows h=4 m=47 s=59
